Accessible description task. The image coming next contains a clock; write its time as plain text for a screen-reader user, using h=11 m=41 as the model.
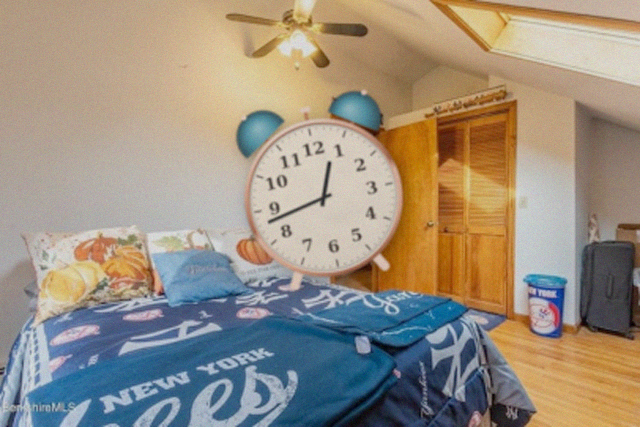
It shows h=12 m=43
